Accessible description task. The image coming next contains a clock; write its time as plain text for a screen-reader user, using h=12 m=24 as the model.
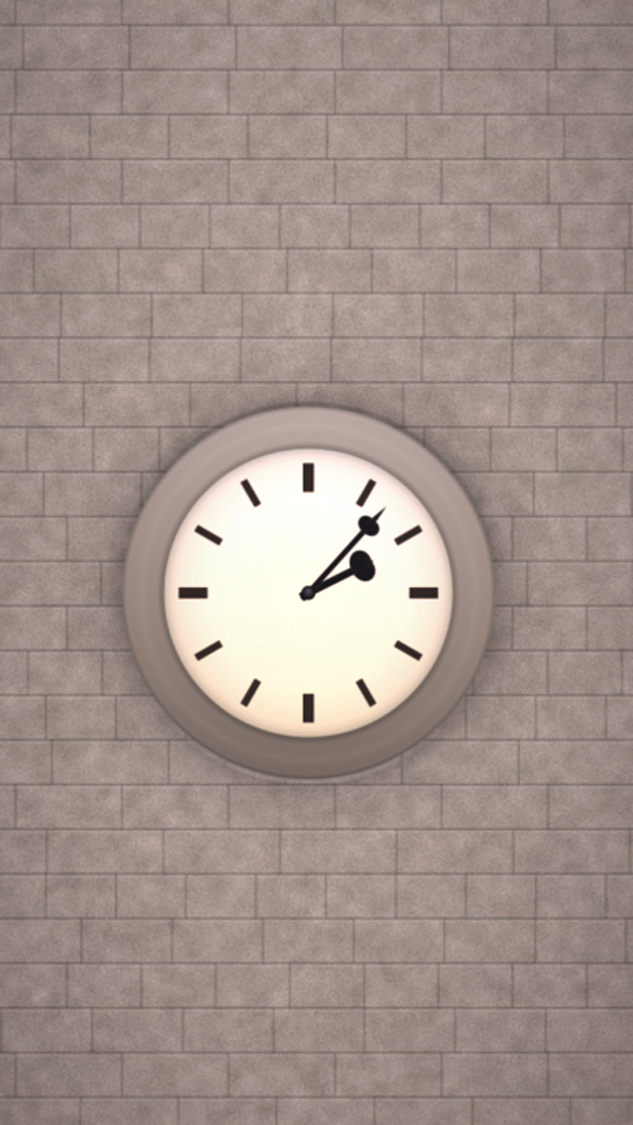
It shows h=2 m=7
